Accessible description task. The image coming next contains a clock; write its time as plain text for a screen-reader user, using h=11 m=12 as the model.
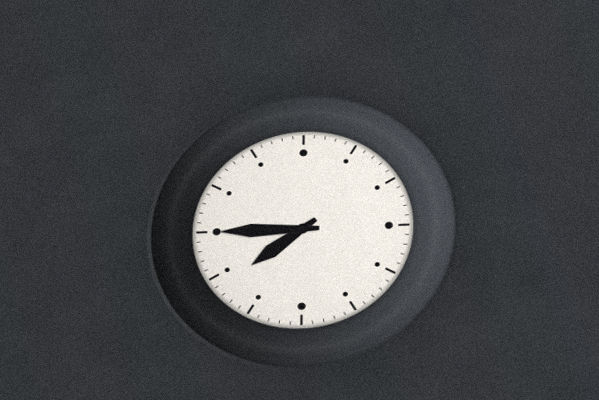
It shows h=7 m=45
